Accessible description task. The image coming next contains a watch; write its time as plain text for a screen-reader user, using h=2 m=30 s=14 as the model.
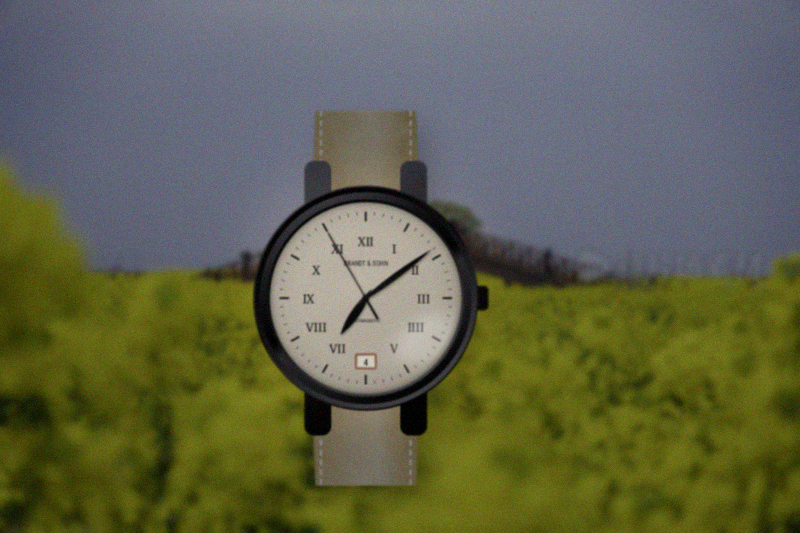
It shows h=7 m=8 s=55
